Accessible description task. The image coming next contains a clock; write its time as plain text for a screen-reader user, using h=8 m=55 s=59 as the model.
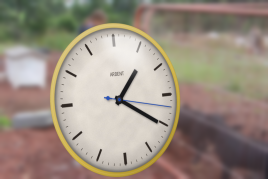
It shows h=1 m=20 s=17
